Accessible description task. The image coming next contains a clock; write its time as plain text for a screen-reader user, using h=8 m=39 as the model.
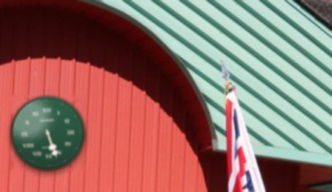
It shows h=5 m=27
